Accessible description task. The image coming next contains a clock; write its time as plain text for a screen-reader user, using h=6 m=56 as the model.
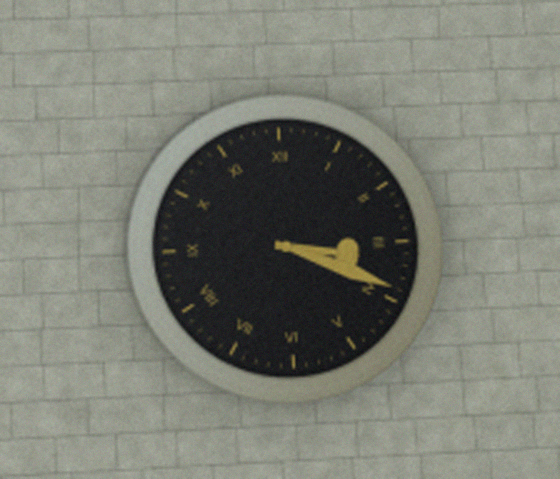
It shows h=3 m=19
